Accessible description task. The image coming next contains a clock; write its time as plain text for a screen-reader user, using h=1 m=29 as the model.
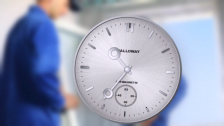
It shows h=10 m=36
